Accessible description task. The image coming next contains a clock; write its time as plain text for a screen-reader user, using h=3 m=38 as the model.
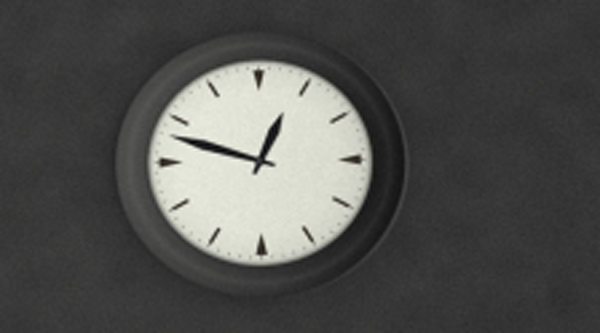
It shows h=12 m=48
